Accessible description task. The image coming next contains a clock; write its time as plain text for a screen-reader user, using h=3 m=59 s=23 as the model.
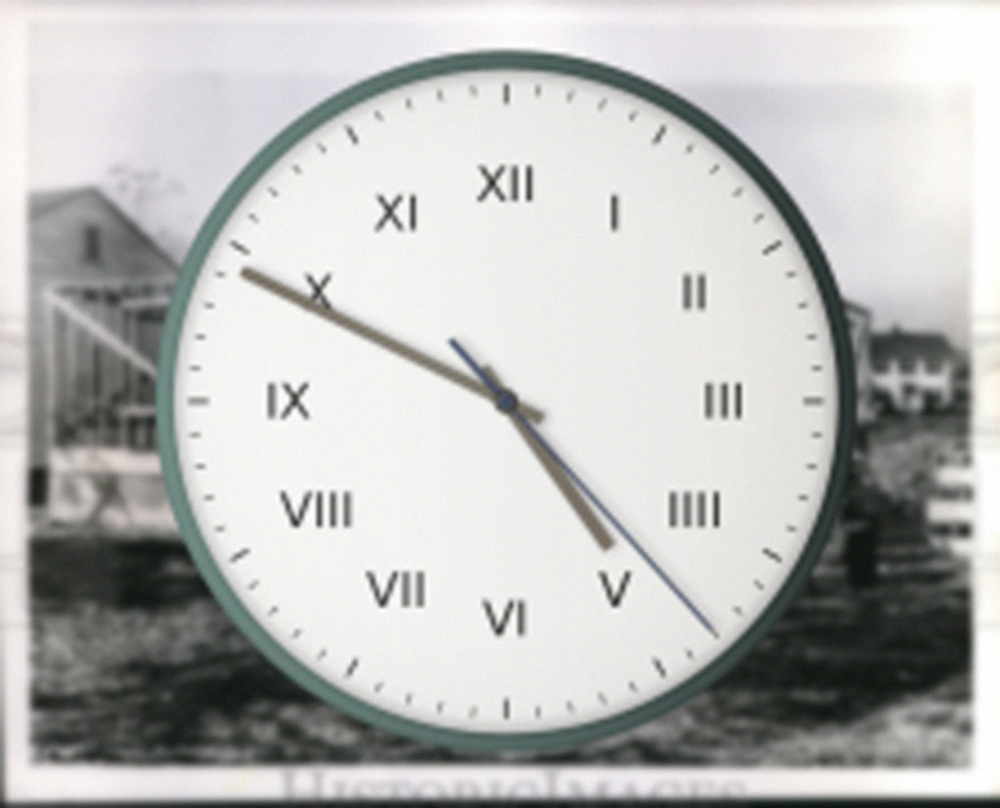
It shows h=4 m=49 s=23
